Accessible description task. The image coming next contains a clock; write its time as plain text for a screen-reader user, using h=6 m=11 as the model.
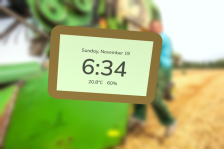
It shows h=6 m=34
